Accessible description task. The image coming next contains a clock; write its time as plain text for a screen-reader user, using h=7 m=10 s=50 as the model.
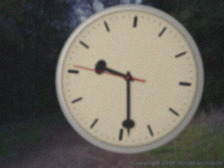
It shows h=9 m=28 s=46
